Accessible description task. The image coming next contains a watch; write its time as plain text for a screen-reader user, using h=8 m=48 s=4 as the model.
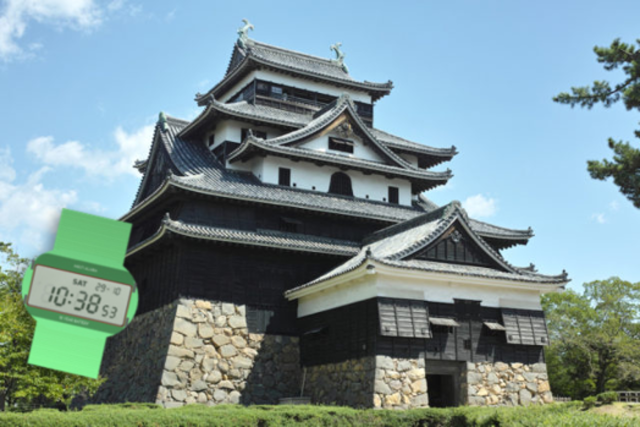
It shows h=10 m=38 s=53
